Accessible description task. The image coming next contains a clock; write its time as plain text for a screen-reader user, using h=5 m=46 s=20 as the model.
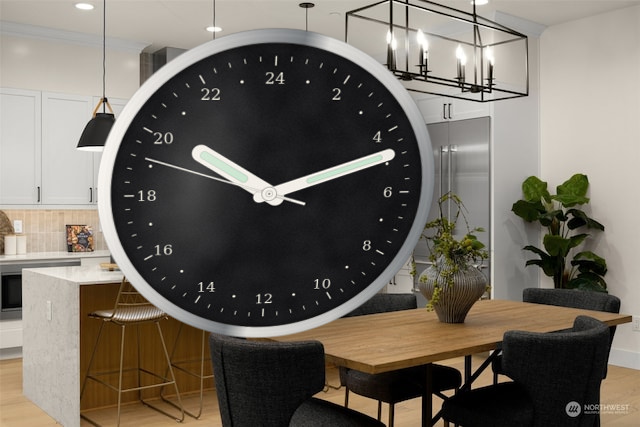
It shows h=20 m=11 s=48
